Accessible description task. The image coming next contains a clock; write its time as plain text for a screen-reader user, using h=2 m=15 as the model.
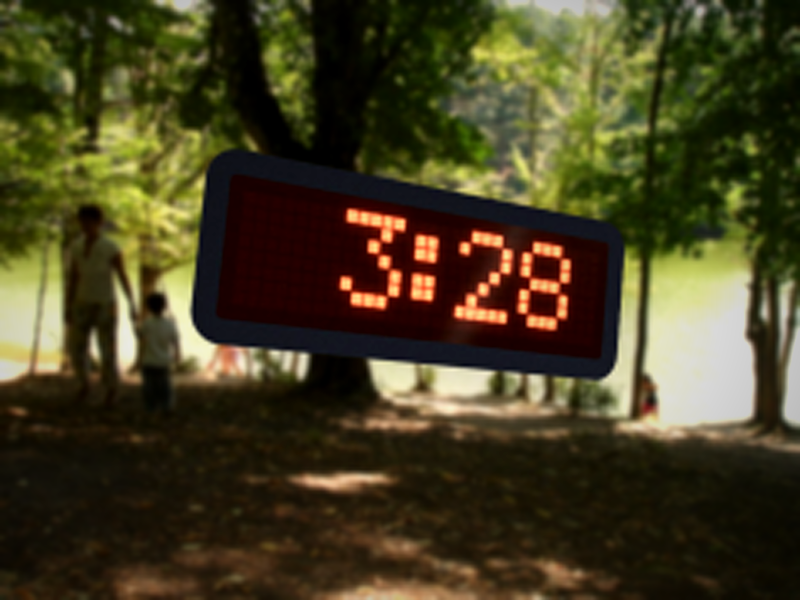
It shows h=3 m=28
